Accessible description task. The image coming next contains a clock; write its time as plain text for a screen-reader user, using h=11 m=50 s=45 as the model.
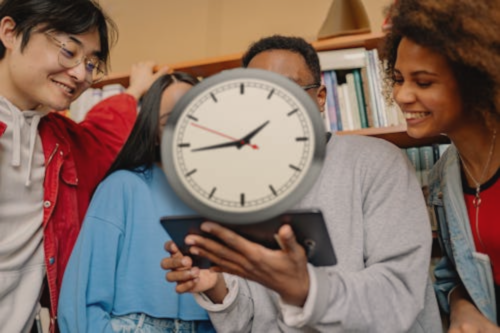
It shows h=1 m=43 s=49
